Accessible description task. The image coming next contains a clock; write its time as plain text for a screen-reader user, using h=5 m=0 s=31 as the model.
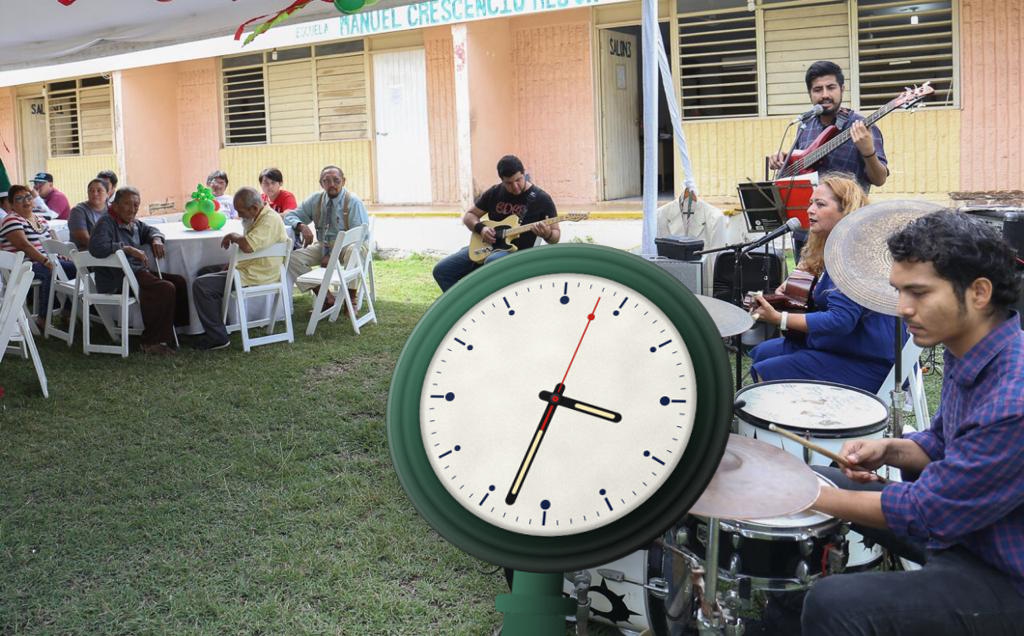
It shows h=3 m=33 s=3
